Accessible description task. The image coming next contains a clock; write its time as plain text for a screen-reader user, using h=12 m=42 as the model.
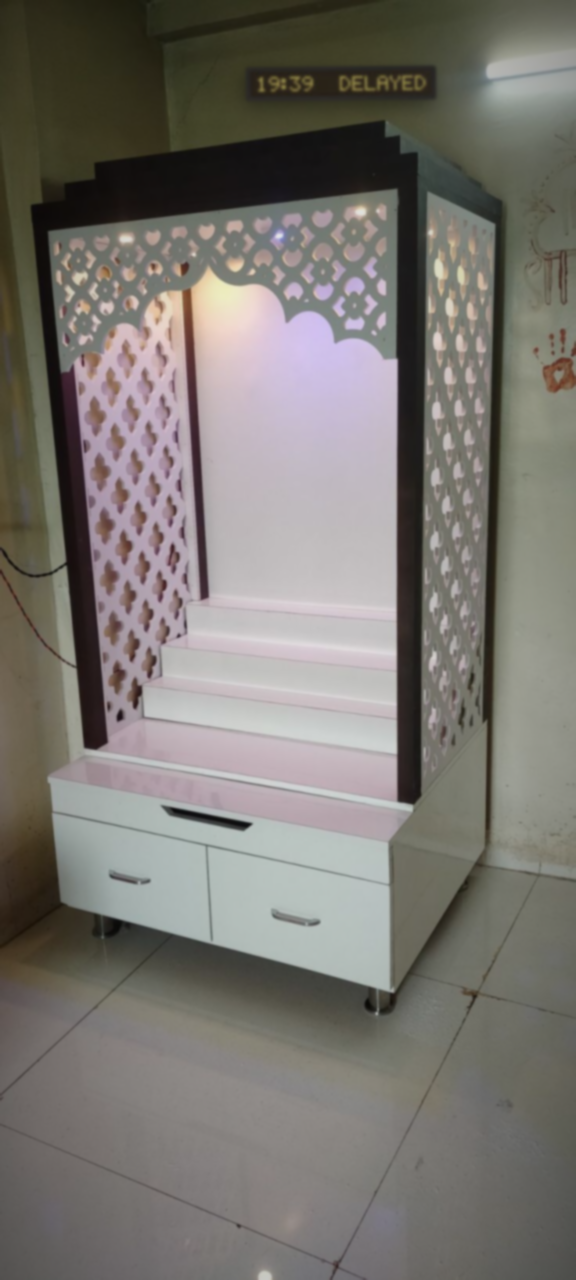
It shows h=19 m=39
